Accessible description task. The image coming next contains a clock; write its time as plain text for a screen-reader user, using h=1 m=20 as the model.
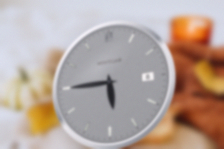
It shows h=5 m=45
